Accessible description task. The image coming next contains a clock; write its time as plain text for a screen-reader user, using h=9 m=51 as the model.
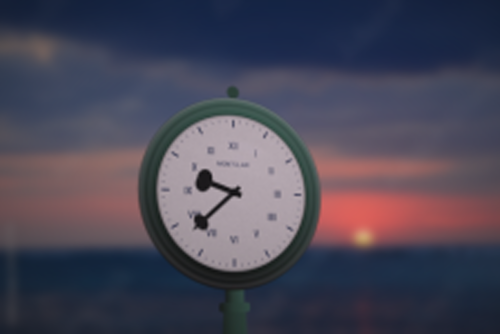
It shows h=9 m=38
